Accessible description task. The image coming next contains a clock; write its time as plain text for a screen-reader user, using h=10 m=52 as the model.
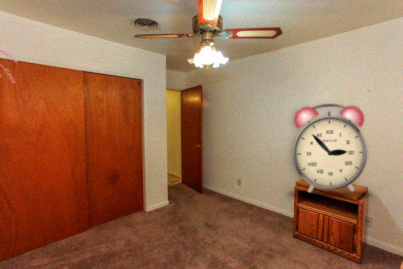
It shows h=2 m=53
